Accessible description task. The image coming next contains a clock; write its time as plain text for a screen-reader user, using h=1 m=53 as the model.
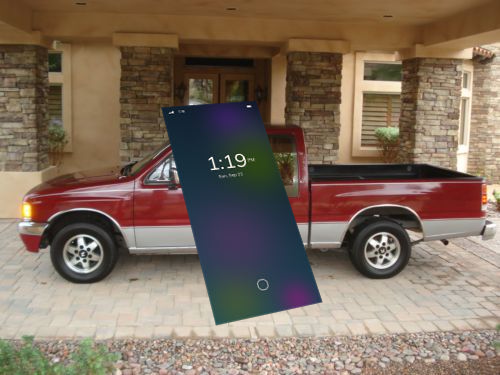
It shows h=1 m=19
